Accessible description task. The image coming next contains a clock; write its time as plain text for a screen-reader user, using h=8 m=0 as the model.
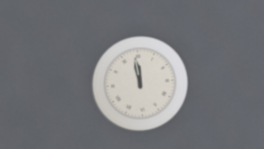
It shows h=11 m=59
